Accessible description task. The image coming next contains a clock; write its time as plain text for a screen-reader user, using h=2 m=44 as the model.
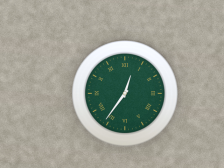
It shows h=12 m=36
